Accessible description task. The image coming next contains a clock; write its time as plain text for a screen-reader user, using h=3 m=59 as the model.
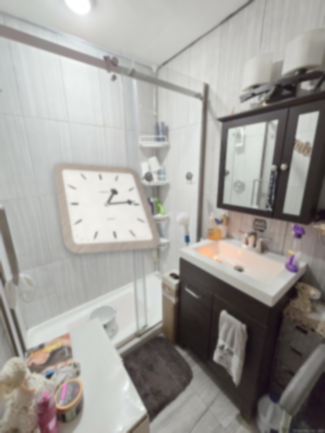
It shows h=1 m=14
